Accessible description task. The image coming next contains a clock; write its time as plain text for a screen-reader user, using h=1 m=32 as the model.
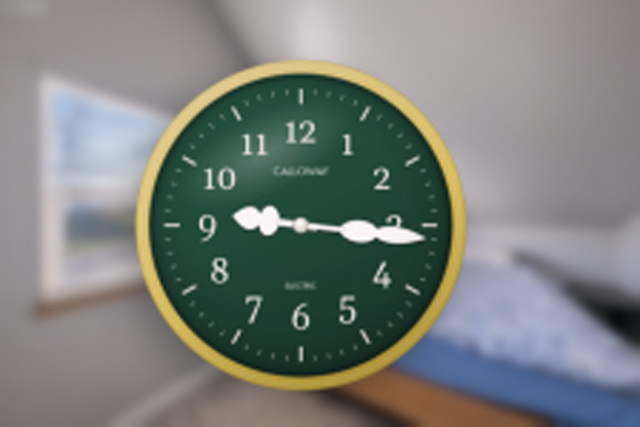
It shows h=9 m=16
